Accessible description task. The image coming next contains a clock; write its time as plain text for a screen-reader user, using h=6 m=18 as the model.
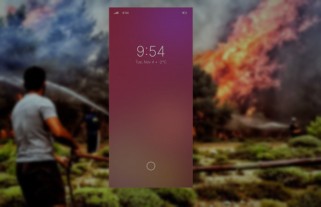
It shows h=9 m=54
